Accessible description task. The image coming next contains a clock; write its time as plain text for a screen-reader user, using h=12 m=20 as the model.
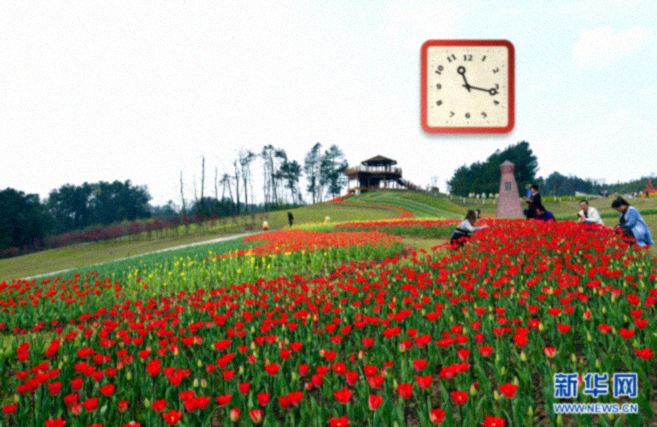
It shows h=11 m=17
